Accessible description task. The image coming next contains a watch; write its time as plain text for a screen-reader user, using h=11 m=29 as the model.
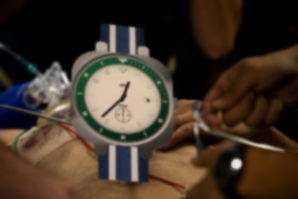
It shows h=12 m=37
